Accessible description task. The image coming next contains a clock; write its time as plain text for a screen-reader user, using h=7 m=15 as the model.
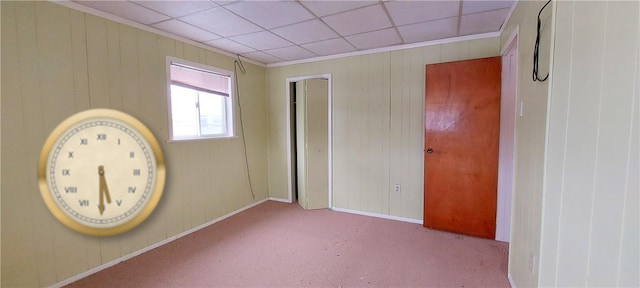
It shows h=5 m=30
